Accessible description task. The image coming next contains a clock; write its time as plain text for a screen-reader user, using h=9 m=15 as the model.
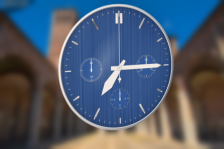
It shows h=7 m=15
